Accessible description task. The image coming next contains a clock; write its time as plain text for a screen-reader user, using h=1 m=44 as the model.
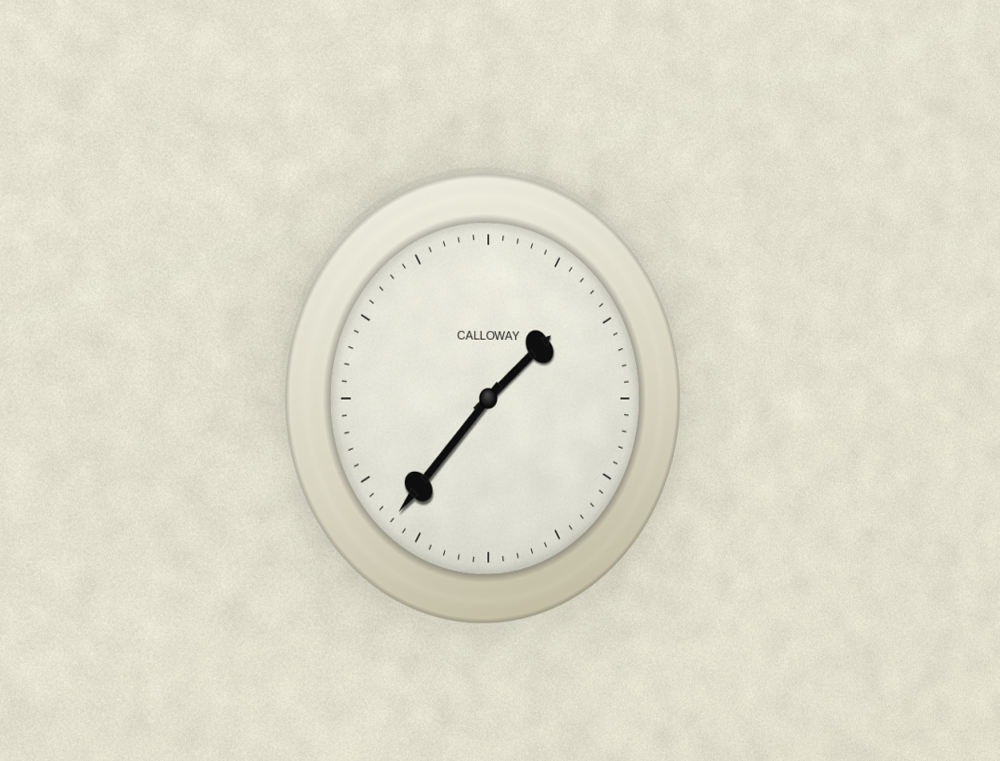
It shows h=1 m=37
